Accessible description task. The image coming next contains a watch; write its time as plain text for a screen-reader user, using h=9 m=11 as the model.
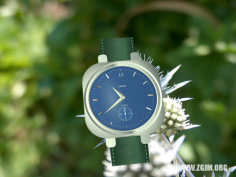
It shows h=10 m=39
